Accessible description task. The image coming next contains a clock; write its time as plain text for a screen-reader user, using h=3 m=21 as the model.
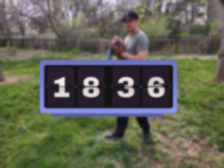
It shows h=18 m=36
